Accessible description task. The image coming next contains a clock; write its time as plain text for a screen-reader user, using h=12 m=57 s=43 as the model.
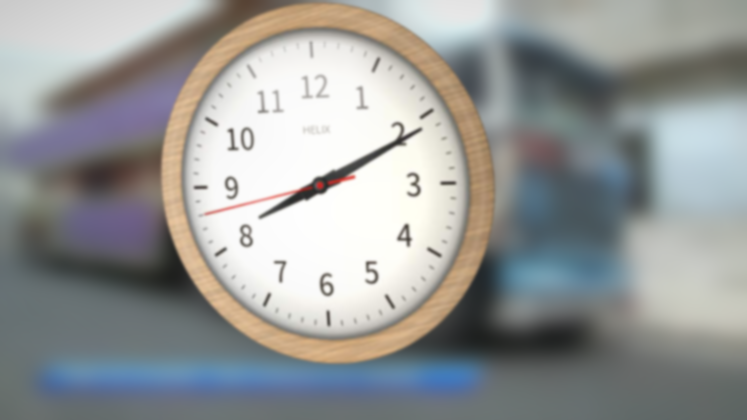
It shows h=8 m=10 s=43
